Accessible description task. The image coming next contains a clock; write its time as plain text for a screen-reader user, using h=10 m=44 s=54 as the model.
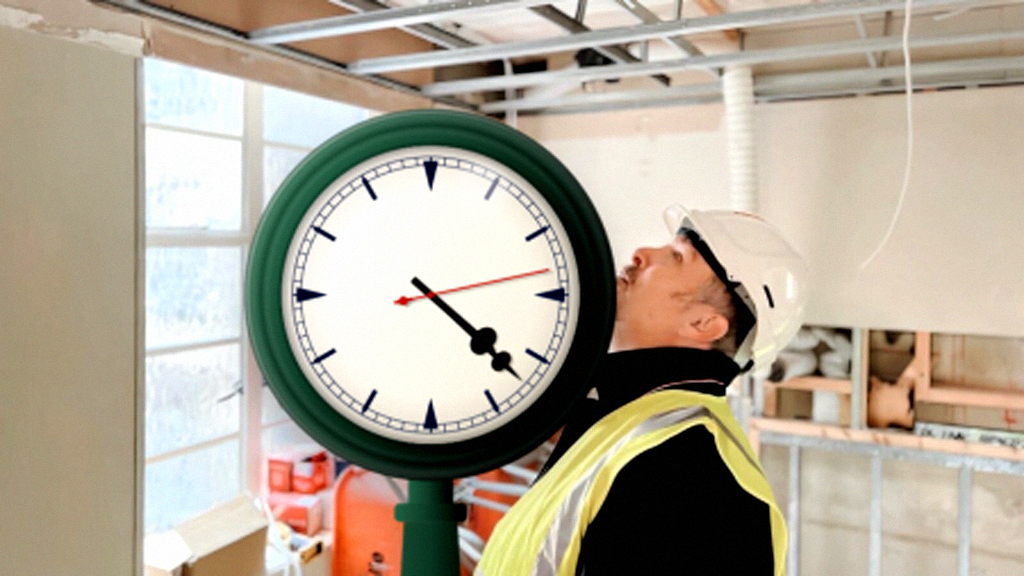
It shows h=4 m=22 s=13
